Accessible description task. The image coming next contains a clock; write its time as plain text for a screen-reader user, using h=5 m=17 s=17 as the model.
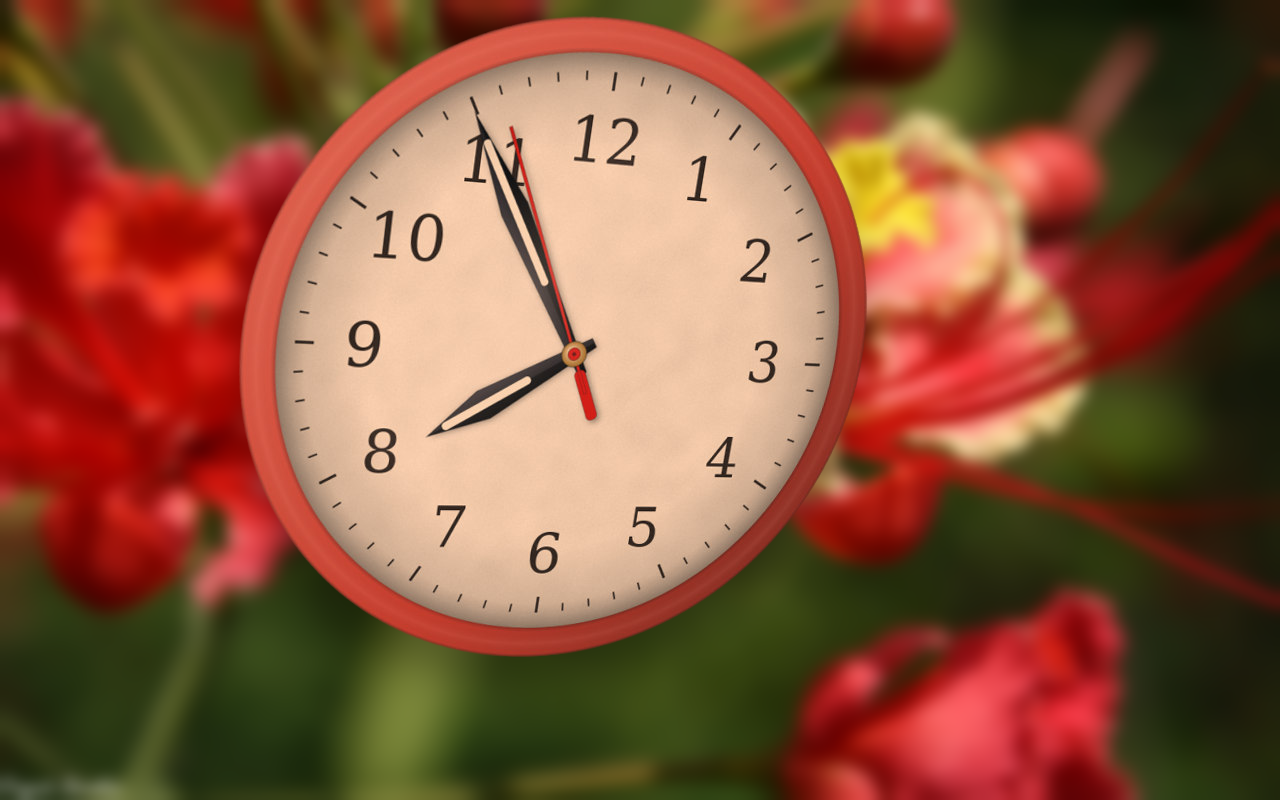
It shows h=7 m=54 s=56
